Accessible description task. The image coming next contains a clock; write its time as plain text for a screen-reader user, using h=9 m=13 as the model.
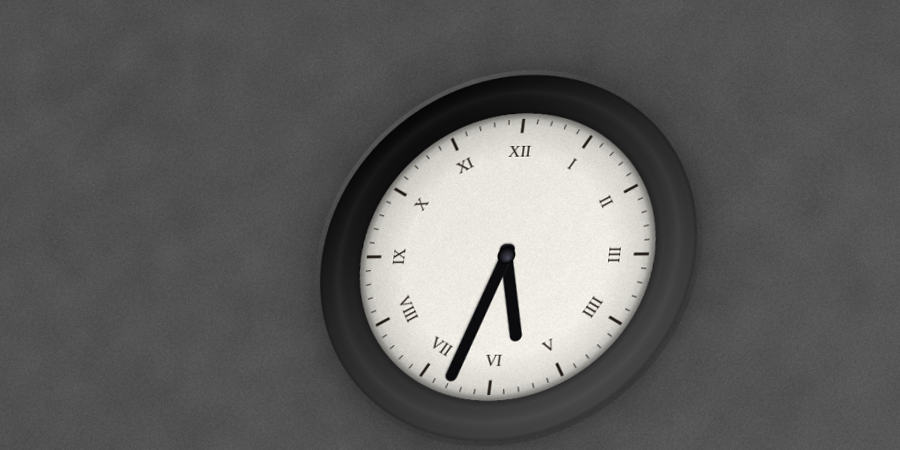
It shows h=5 m=33
